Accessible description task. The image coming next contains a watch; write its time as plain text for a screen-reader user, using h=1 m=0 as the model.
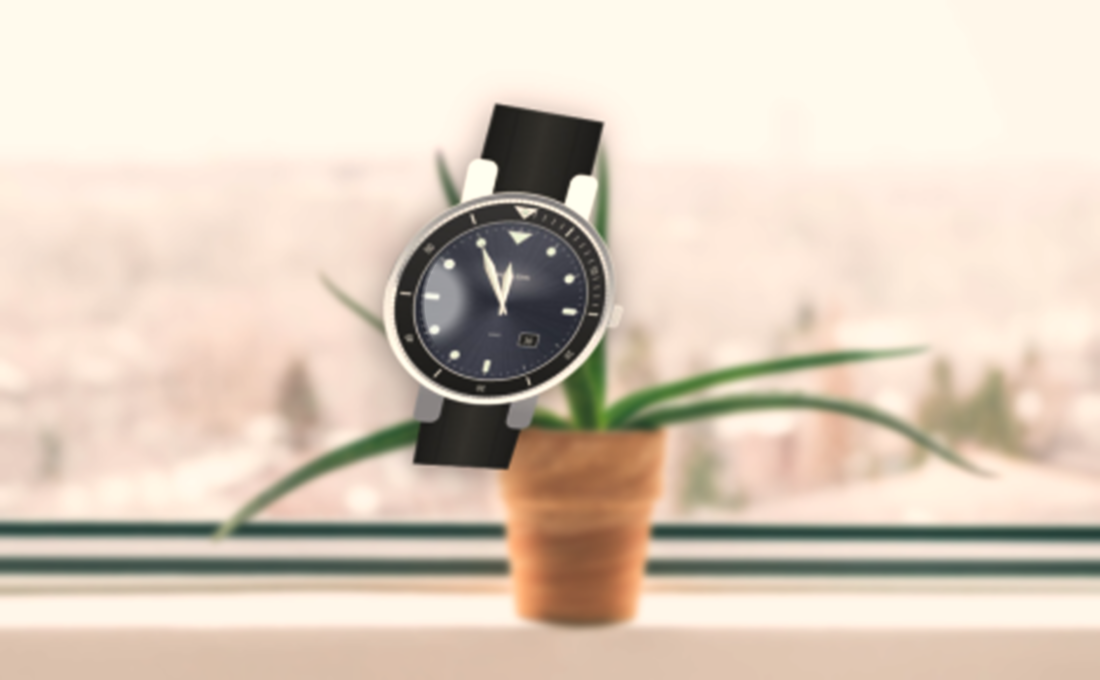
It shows h=11 m=55
